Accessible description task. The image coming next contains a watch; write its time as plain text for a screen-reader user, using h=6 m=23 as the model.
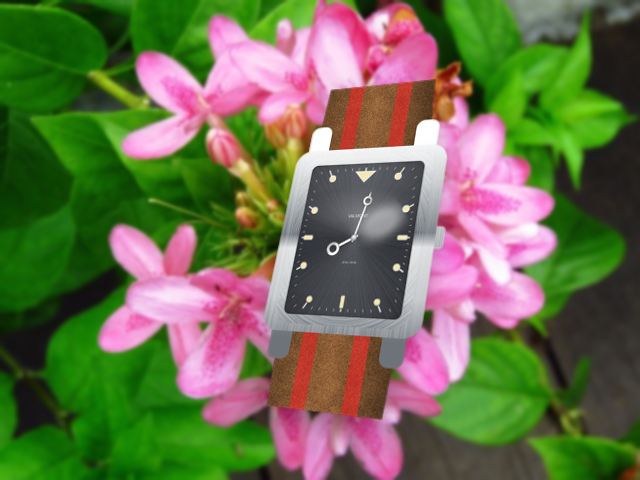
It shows h=8 m=2
